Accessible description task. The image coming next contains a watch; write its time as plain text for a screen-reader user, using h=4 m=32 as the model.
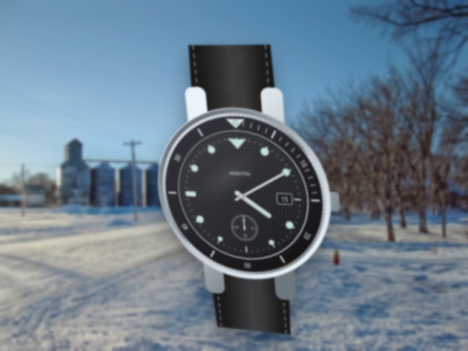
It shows h=4 m=10
